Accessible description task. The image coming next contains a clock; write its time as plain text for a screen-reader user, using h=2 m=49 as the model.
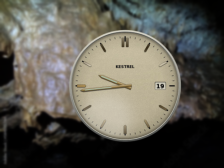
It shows h=9 m=44
